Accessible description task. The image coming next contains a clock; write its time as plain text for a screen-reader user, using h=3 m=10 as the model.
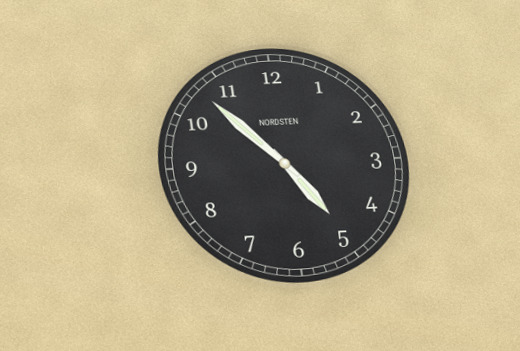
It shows h=4 m=53
